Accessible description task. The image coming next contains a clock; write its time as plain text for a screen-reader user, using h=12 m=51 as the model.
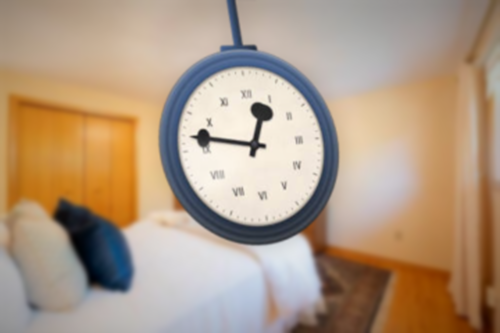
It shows h=12 m=47
